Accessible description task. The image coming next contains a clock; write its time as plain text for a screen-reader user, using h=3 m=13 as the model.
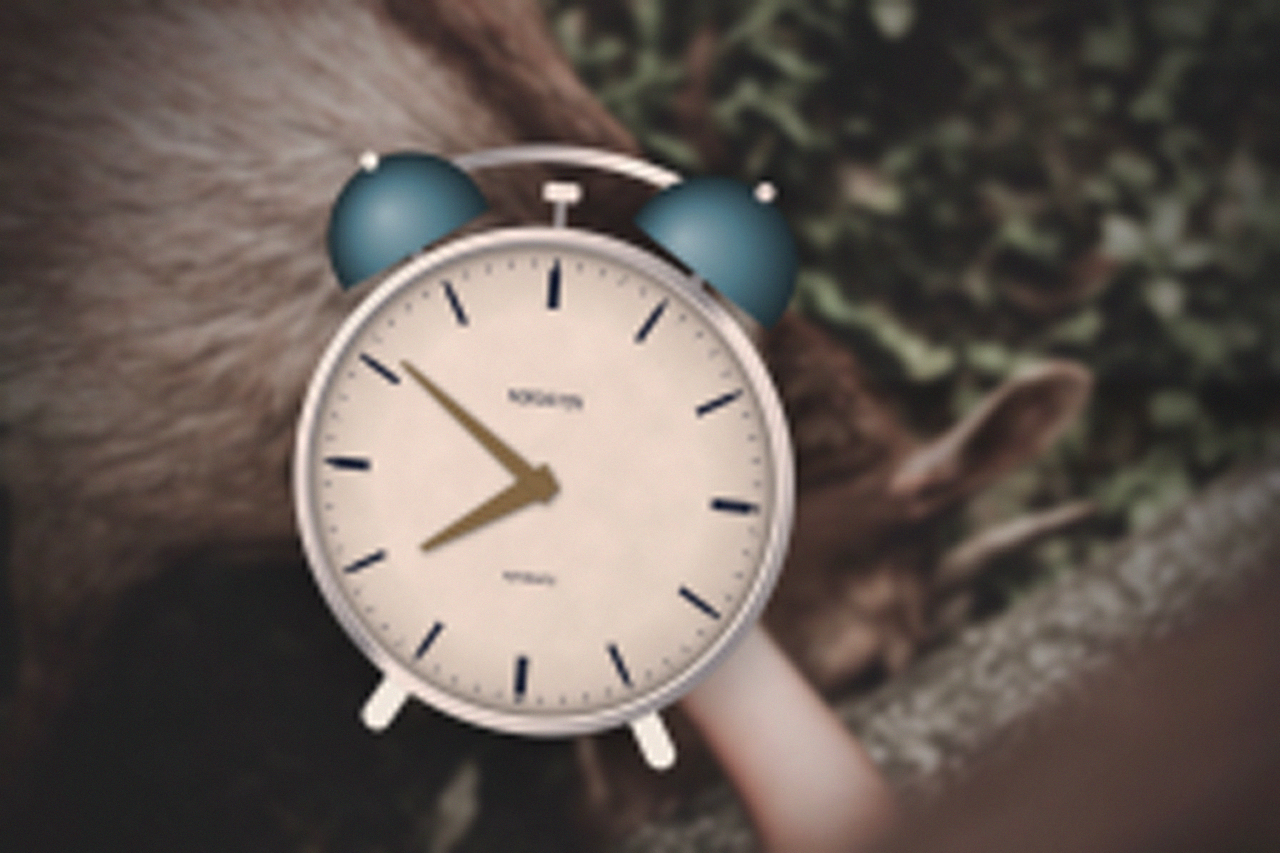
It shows h=7 m=51
